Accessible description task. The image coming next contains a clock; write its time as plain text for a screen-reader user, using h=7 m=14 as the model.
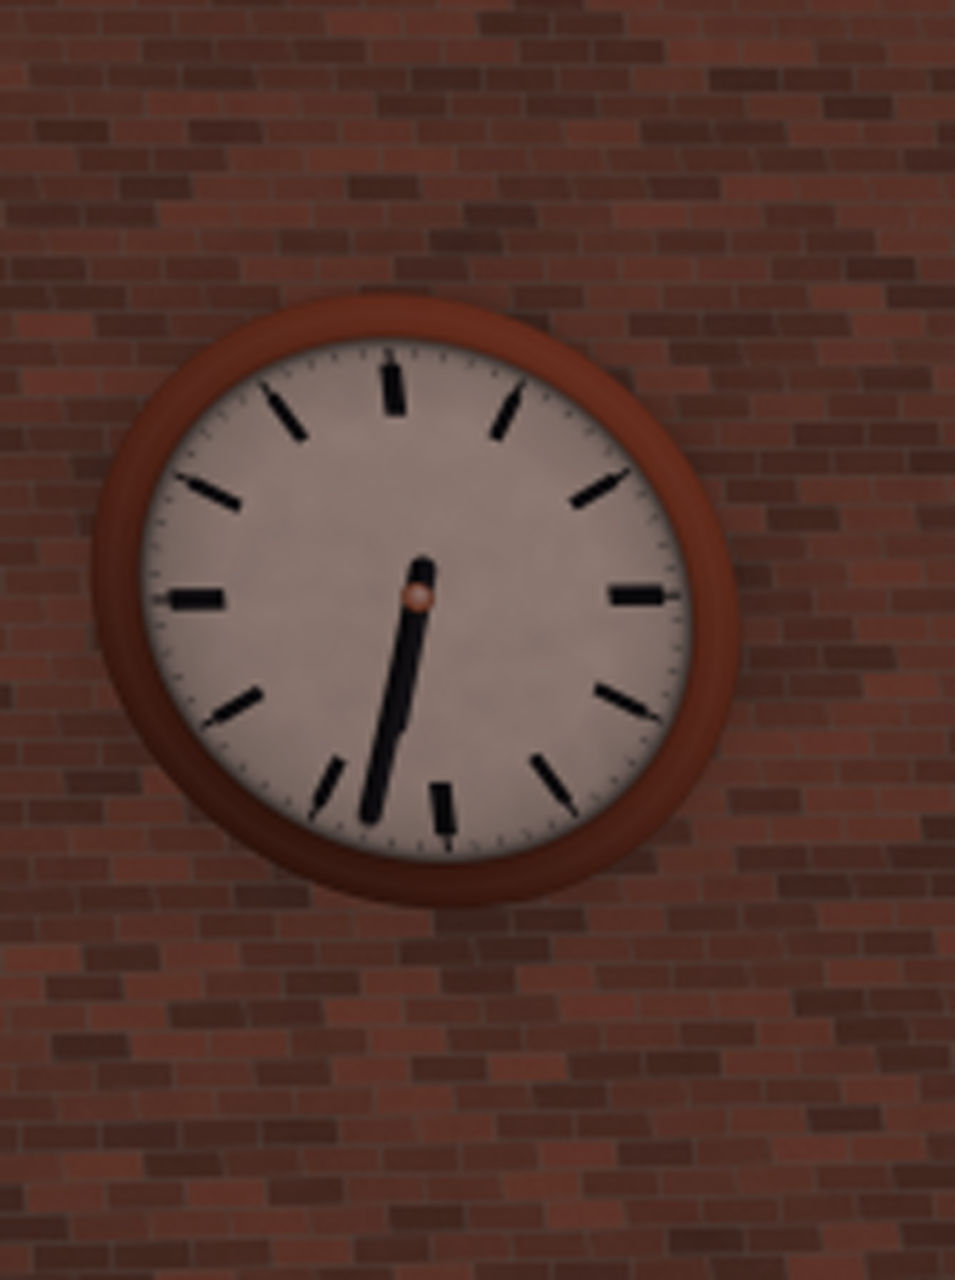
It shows h=6 m=33
